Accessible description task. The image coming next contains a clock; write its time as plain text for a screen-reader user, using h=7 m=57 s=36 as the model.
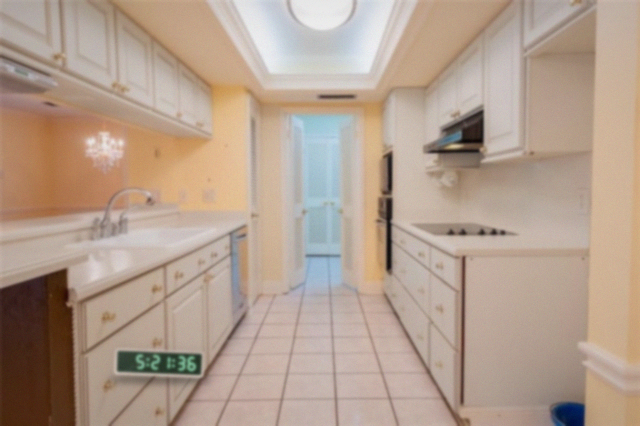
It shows h=5 m=21 s=36
